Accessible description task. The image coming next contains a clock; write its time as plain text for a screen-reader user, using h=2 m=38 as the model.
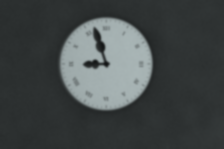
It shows h=8 m=57
